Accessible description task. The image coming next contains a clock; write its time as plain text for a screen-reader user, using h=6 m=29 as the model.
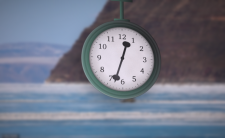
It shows h=12 m=33
